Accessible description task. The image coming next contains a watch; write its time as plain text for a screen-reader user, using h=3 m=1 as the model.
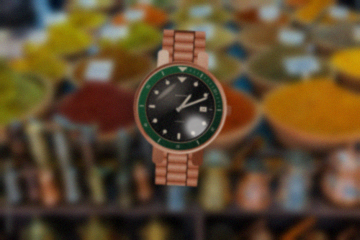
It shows h=1 m=11
